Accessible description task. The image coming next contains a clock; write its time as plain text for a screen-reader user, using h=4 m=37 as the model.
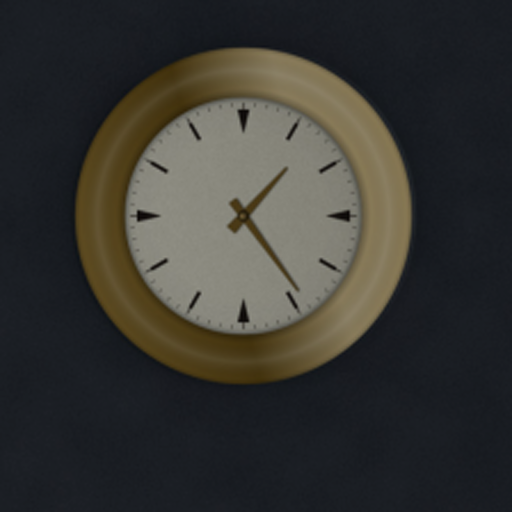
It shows h=1 m=24
